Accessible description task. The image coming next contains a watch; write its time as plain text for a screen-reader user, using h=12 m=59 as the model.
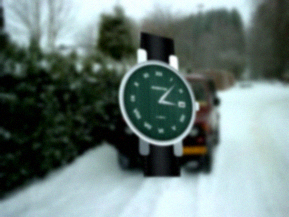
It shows h=3 m=7
